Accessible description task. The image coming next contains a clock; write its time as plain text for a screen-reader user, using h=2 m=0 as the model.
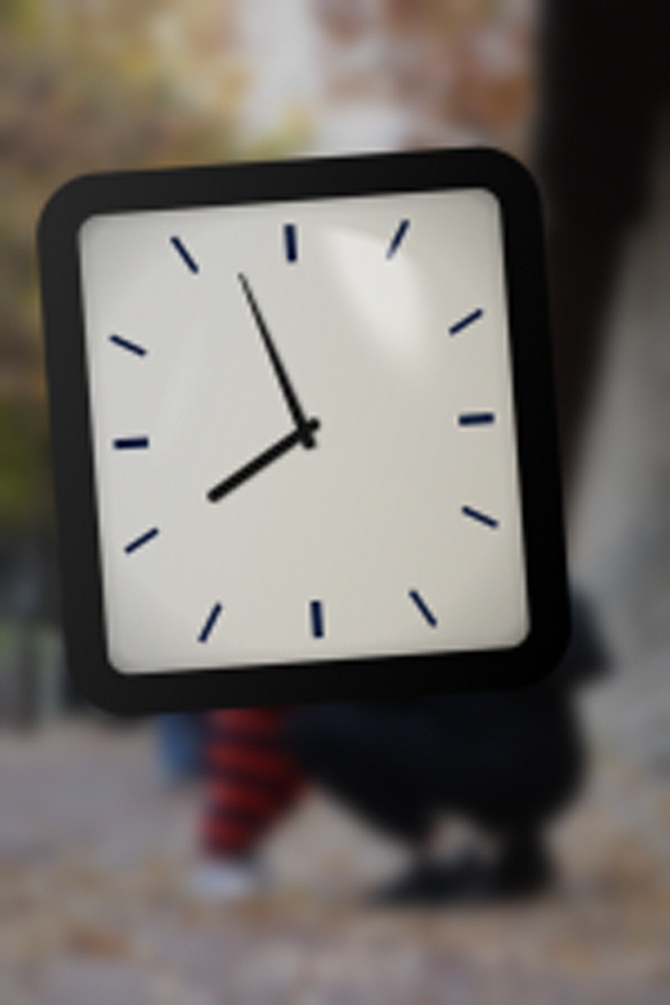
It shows h=7 m=57
